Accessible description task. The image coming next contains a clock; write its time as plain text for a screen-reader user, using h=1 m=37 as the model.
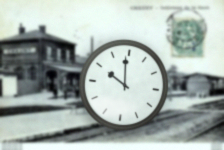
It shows h=9 m=59
